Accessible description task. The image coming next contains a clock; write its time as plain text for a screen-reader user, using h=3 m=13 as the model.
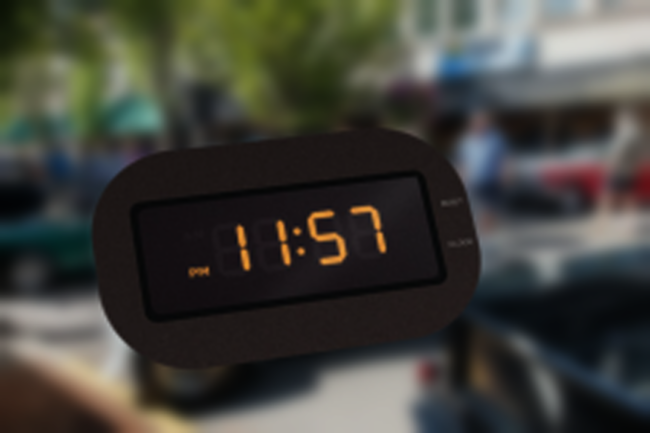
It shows h=11 m=57
